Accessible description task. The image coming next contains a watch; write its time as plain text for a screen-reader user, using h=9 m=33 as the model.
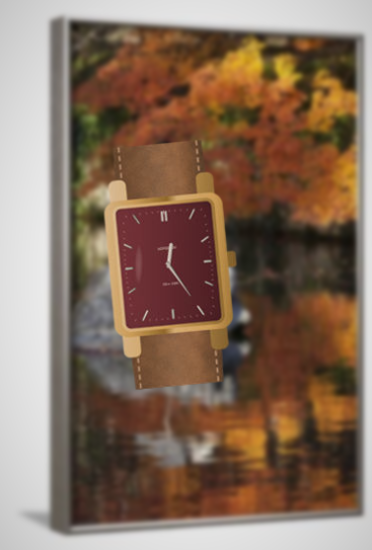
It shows h=12 m=25
